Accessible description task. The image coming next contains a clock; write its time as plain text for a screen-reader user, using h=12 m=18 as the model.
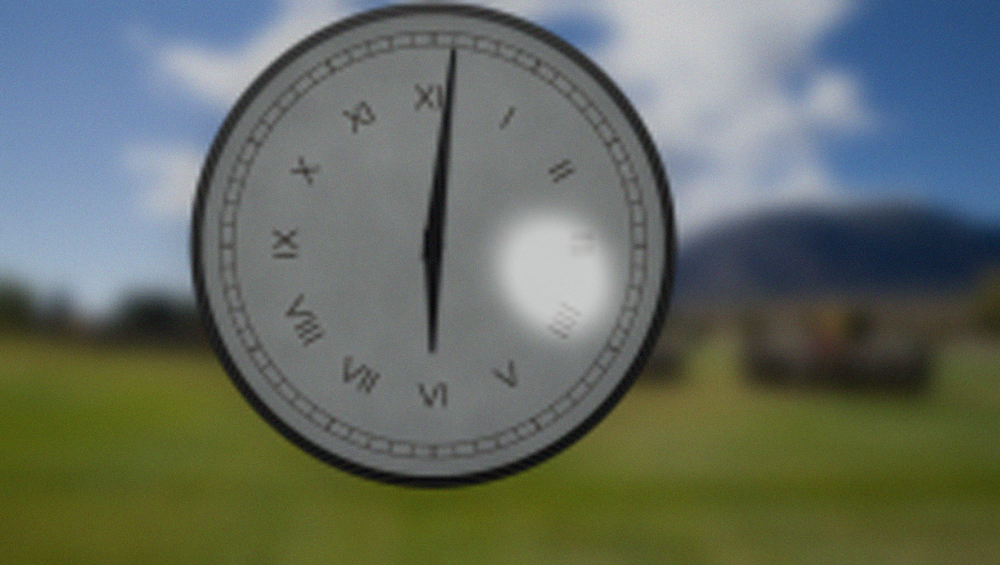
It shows h=6 m=1
